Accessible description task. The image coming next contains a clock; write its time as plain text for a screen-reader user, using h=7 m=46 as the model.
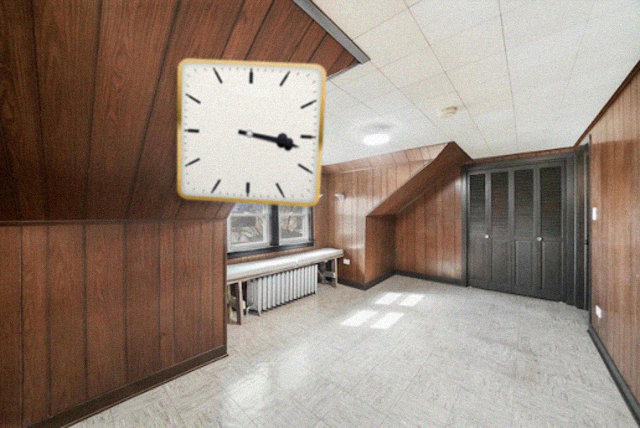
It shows h=3 m=17
